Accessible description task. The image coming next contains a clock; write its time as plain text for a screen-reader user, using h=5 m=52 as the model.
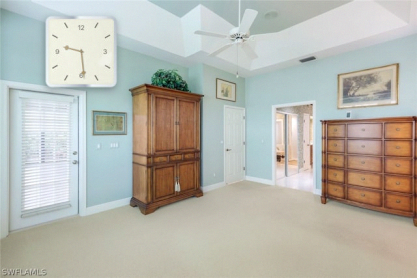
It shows h=9 m=29
